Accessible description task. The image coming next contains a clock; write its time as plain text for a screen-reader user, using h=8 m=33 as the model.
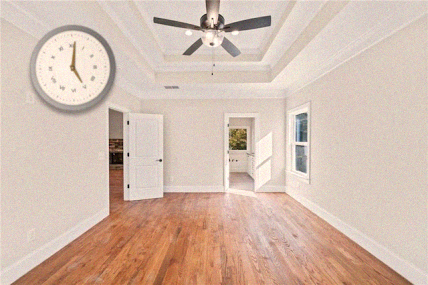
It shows h=5 m=1
